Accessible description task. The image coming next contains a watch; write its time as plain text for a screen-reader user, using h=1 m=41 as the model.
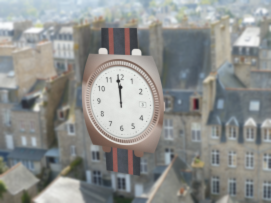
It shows h=11 m=59
